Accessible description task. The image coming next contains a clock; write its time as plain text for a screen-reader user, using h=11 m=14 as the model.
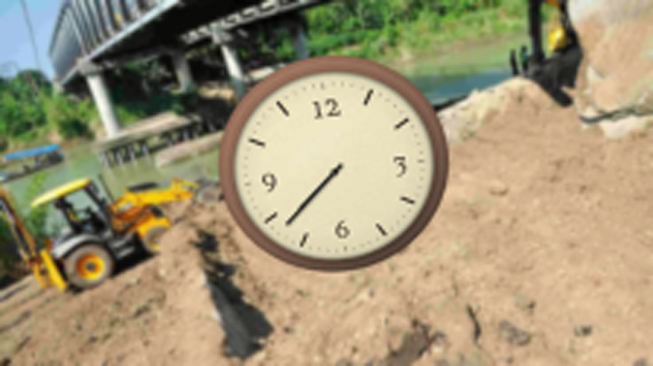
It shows h=7 m=38
